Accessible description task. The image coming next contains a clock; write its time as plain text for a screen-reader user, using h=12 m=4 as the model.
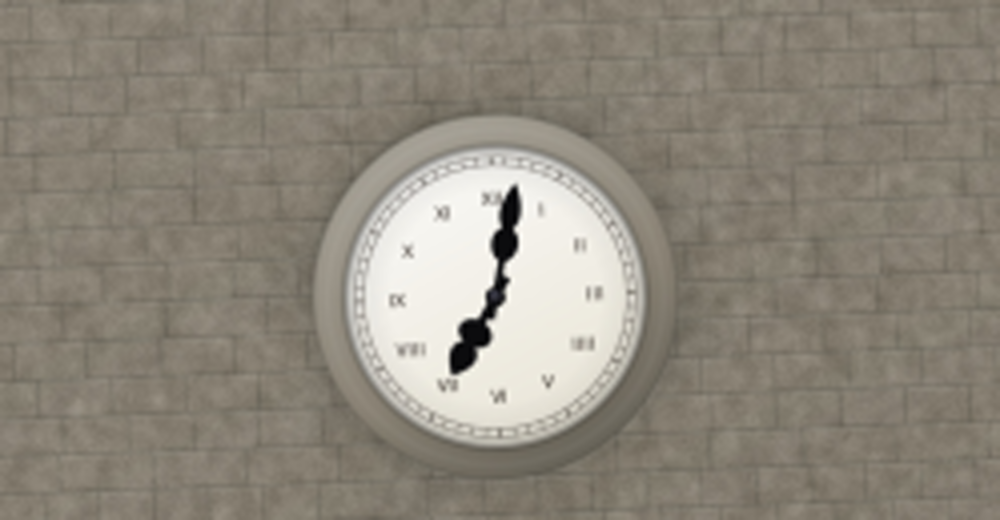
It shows h=7 m=2
